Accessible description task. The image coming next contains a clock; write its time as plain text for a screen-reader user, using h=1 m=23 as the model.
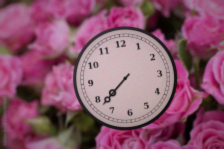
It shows h=7 m=38
